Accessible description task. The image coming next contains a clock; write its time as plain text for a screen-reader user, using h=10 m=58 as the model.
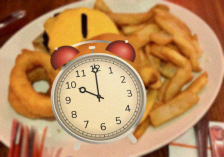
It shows h=10 m=0
